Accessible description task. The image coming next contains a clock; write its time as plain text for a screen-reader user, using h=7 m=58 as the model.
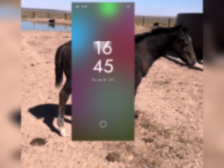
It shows h=16 m=45
